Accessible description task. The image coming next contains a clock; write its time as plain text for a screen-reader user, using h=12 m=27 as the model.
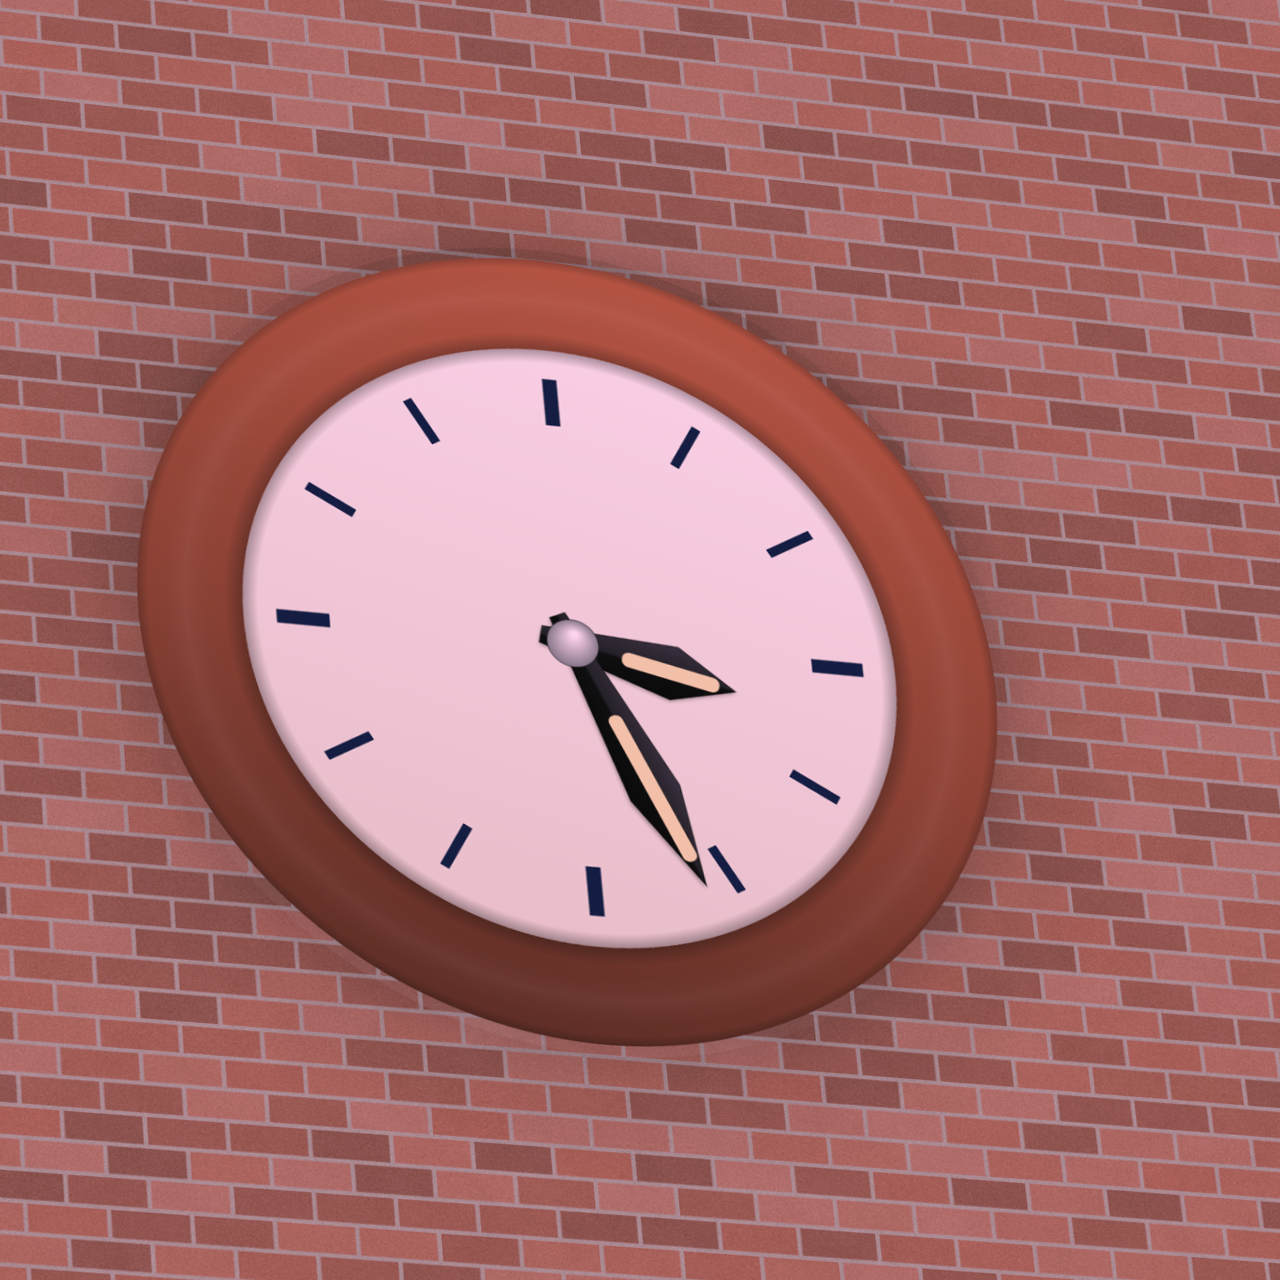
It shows h=3 m=26
